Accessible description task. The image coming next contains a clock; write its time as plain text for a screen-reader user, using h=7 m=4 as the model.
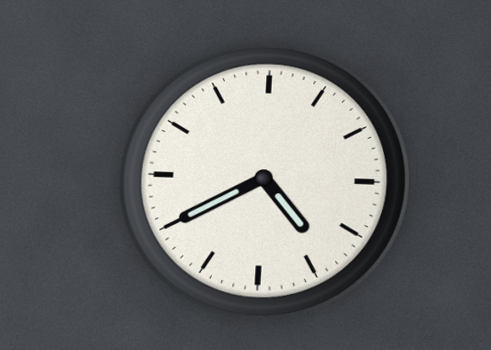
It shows h=4 m=40
